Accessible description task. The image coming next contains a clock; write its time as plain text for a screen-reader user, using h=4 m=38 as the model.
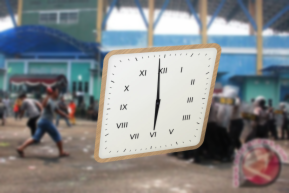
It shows h=5 m=59
